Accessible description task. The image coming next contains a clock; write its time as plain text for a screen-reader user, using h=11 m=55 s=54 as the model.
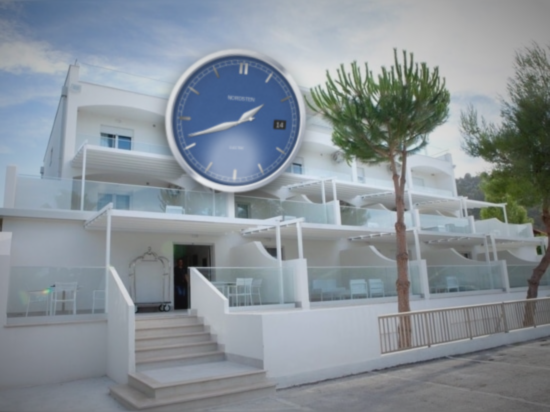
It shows h=1 m=41 s=42
